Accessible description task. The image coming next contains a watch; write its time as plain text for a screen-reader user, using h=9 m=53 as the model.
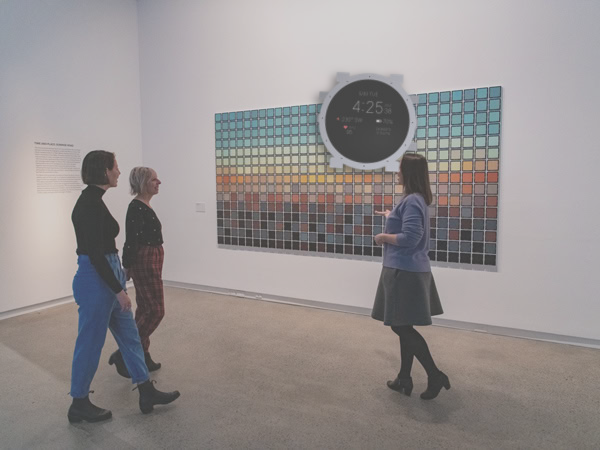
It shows h=4 m=25
